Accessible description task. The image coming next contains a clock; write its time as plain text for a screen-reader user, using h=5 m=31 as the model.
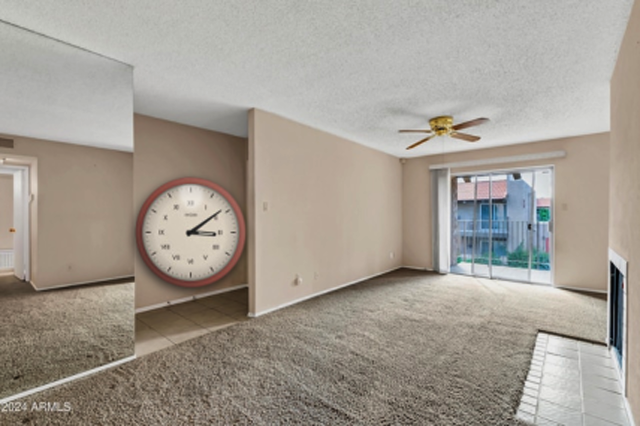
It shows h=3 m=9
